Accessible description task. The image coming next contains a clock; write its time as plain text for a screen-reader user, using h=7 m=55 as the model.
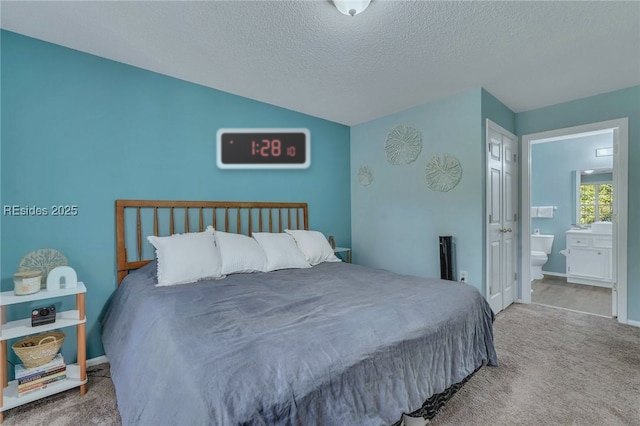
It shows h=1 m=28
